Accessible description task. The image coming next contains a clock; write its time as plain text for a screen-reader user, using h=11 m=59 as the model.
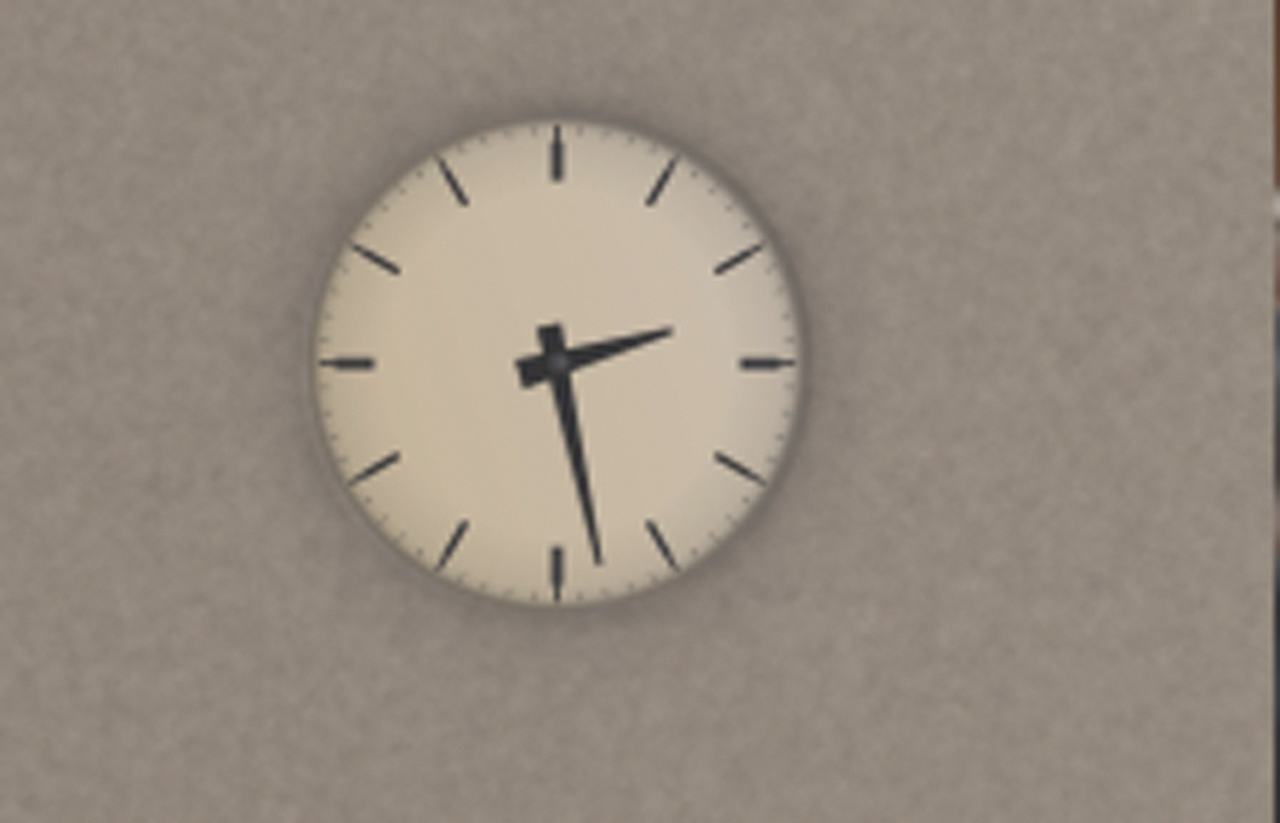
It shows h=2 m=28
